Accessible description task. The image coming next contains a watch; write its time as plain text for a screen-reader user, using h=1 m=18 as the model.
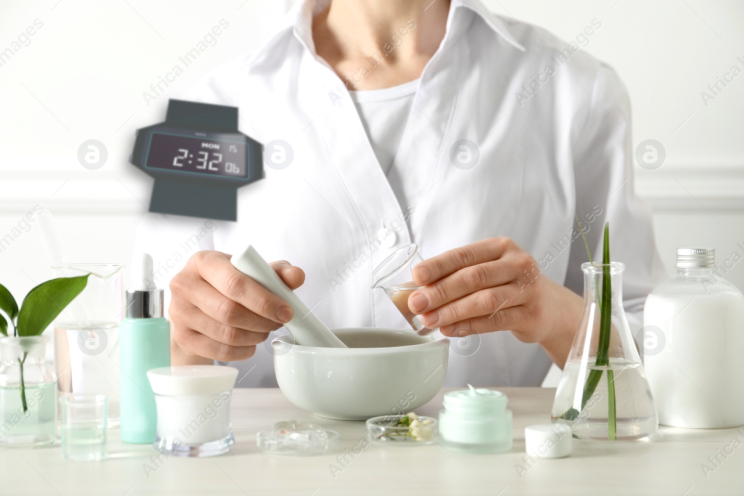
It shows h=2 m=32
